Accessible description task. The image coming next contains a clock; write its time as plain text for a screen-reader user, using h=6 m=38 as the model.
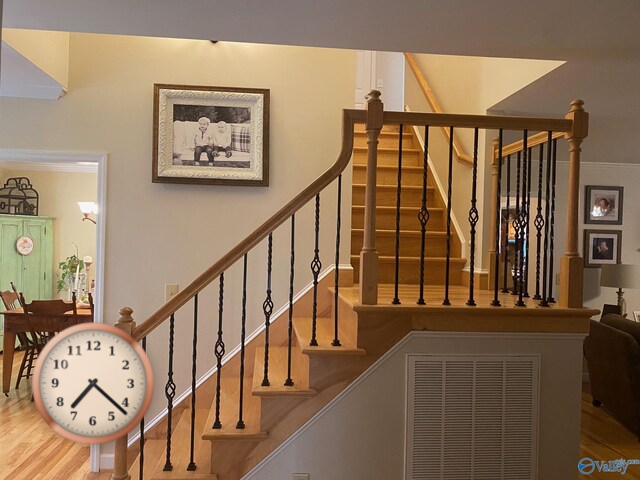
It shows h=7 m=22
